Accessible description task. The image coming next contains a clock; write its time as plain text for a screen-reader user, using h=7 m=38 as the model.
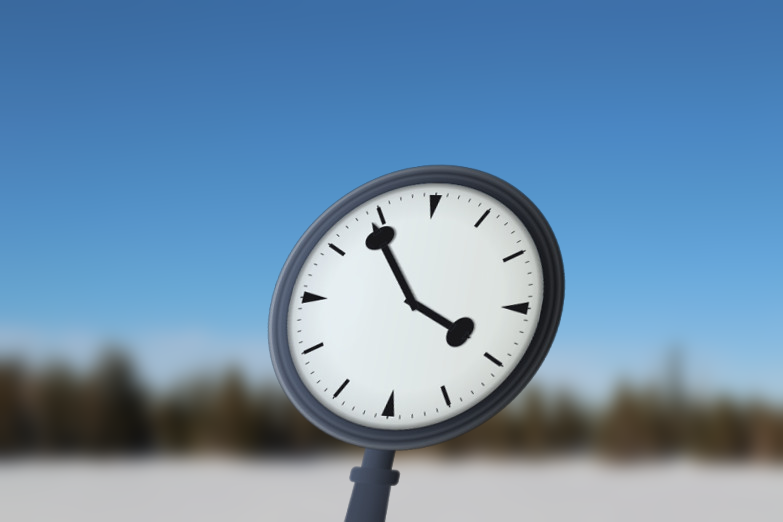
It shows h=3 m=54
